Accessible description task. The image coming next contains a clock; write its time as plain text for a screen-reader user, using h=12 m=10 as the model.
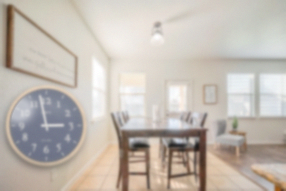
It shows h=2 m=58
